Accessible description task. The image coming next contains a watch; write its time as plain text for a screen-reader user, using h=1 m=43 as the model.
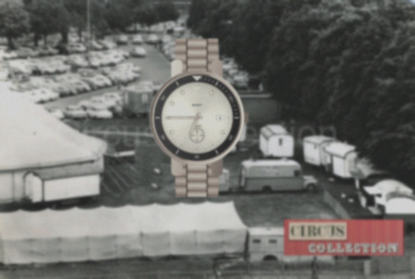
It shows h=6 m=45
